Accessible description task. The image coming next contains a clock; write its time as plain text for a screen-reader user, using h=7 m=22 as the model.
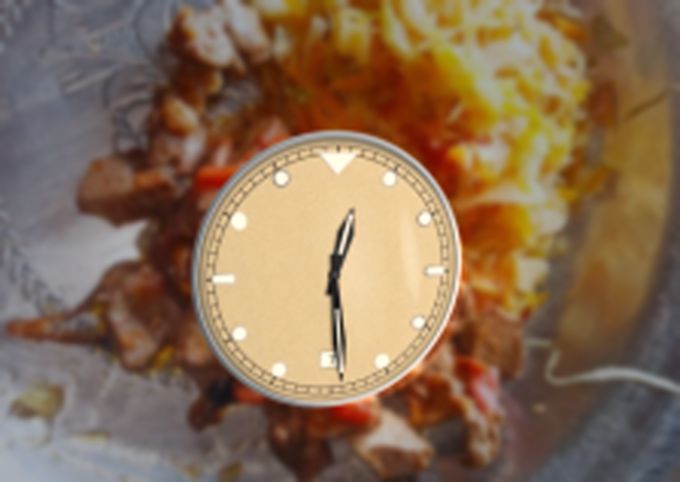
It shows h=12 m=29
